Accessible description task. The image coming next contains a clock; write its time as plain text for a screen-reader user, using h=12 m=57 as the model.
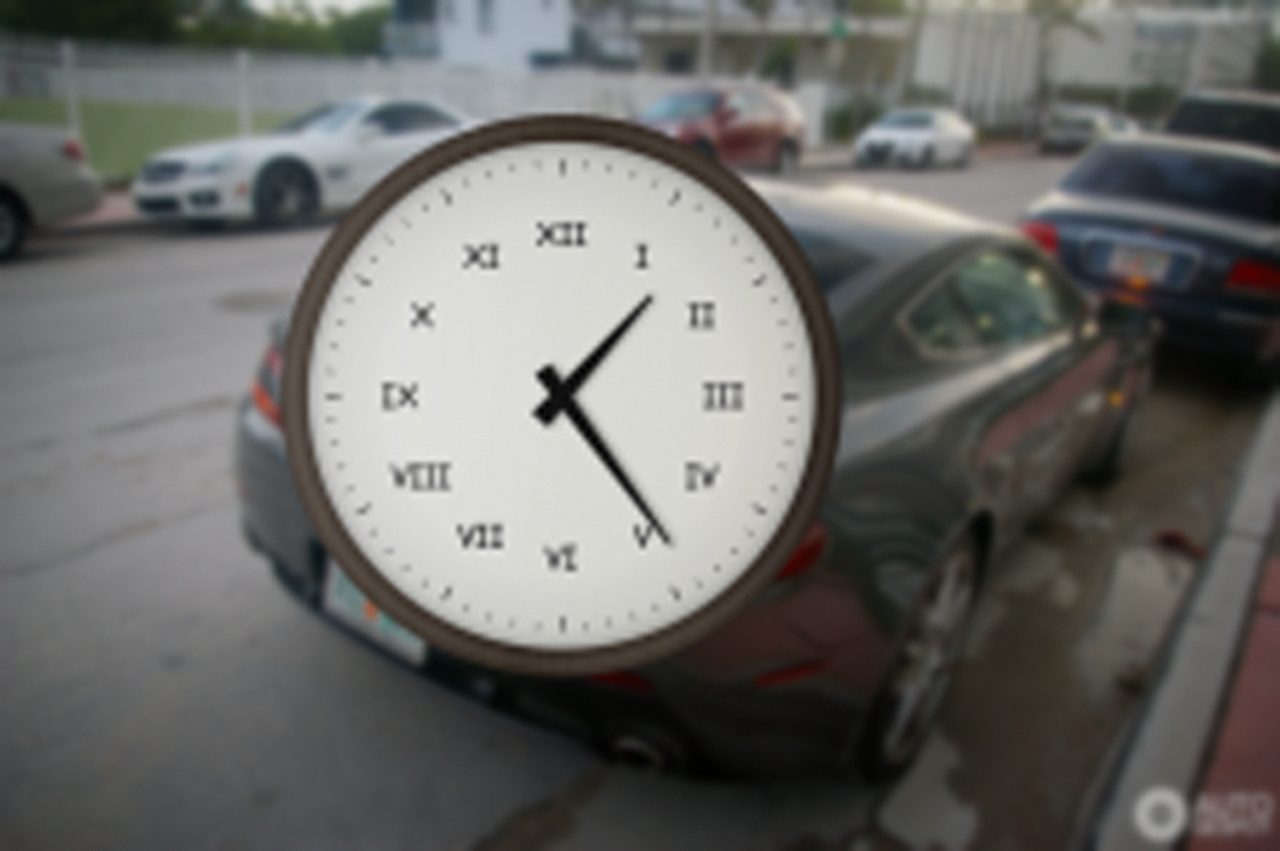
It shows h=1 m=24
